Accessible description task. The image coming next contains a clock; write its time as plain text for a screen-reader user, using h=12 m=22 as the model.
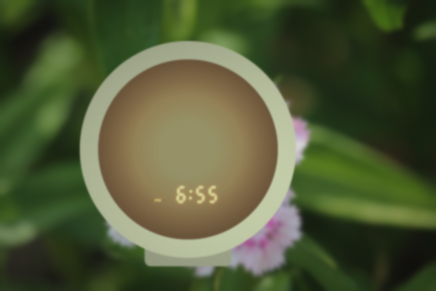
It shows h=6 m=55
